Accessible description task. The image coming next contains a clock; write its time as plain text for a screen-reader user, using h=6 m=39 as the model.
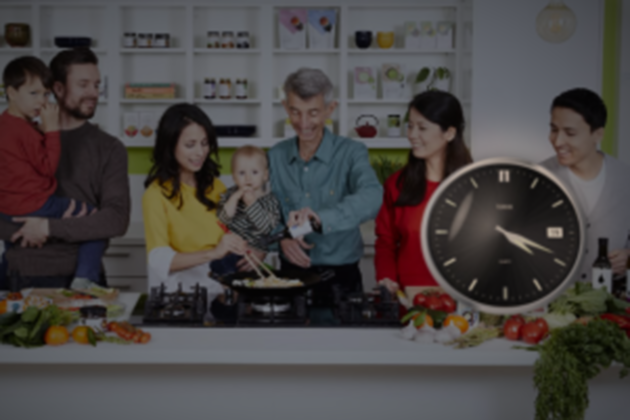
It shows h=4 m=19
